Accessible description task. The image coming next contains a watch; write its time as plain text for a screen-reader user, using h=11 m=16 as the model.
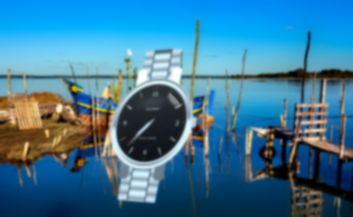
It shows h=7 m=37
